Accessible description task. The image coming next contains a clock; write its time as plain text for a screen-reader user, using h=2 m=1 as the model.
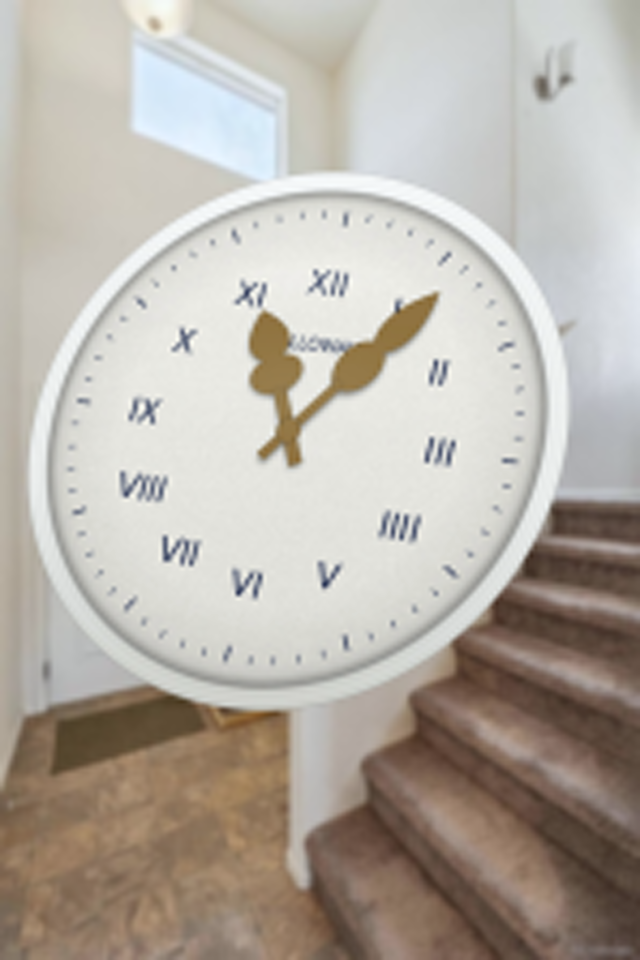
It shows h=11 m=6
